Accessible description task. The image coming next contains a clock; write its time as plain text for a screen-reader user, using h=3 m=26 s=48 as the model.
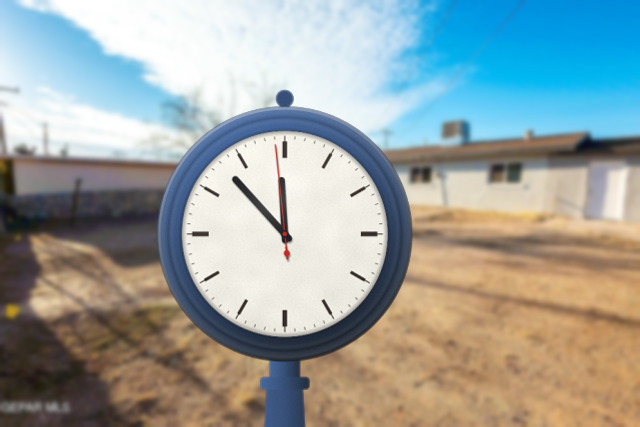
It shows h=11 m=52 s=59
